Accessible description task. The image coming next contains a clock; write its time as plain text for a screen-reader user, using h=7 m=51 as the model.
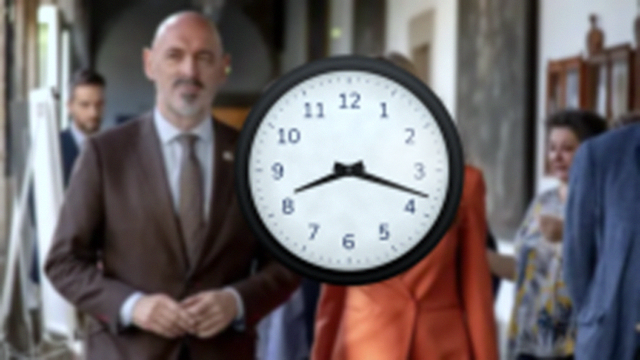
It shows h=8 m=18
